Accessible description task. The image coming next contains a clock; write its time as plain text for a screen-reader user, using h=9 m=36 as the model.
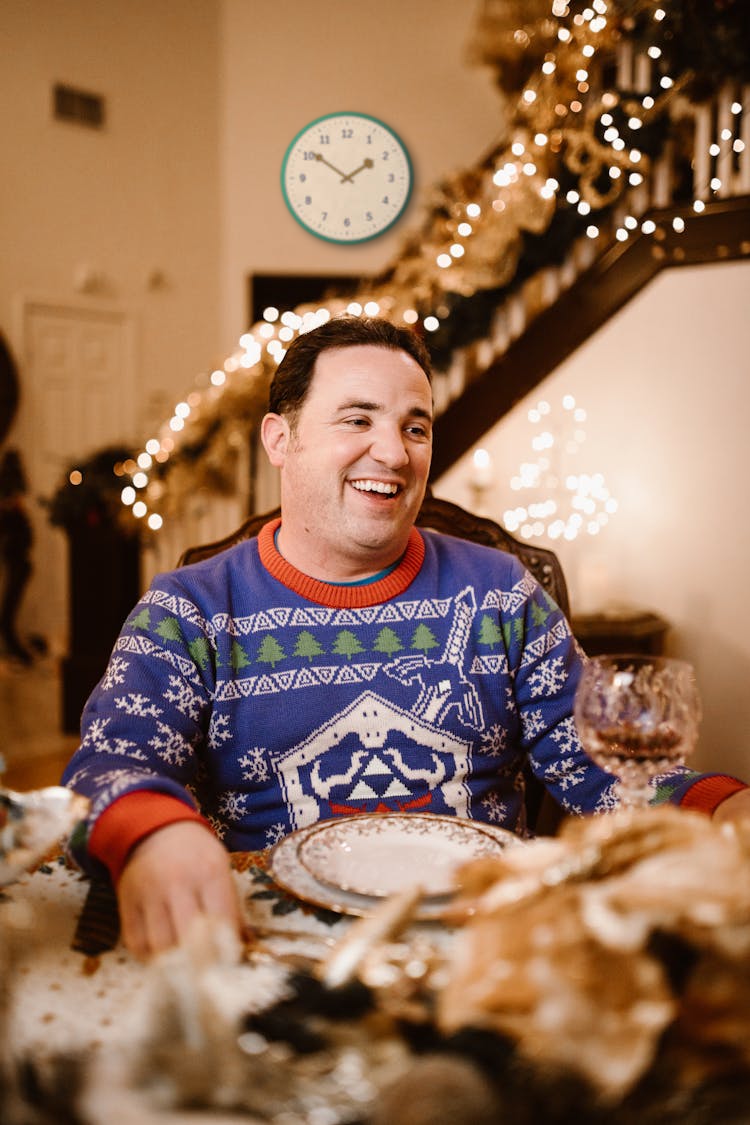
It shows h=1 m=51
